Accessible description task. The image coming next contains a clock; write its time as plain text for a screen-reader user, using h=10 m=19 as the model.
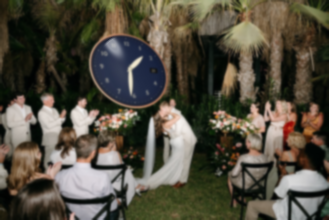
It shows h=1 m=31
